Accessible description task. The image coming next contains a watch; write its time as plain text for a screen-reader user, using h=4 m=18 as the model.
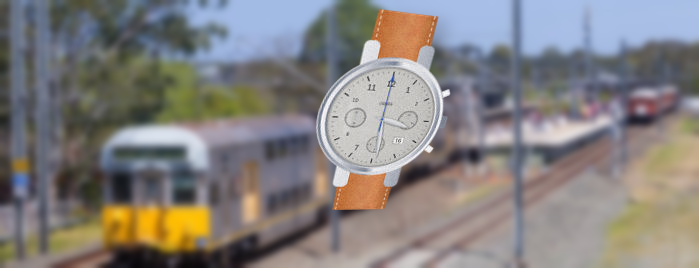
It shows h=3 m=29
